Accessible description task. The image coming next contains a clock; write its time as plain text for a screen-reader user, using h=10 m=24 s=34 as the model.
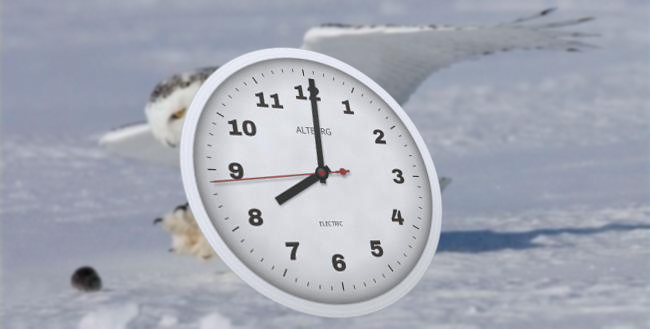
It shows h=8 m=0 s=44
